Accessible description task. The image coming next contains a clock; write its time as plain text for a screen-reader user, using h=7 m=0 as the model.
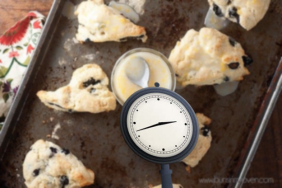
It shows h=2 m=42
